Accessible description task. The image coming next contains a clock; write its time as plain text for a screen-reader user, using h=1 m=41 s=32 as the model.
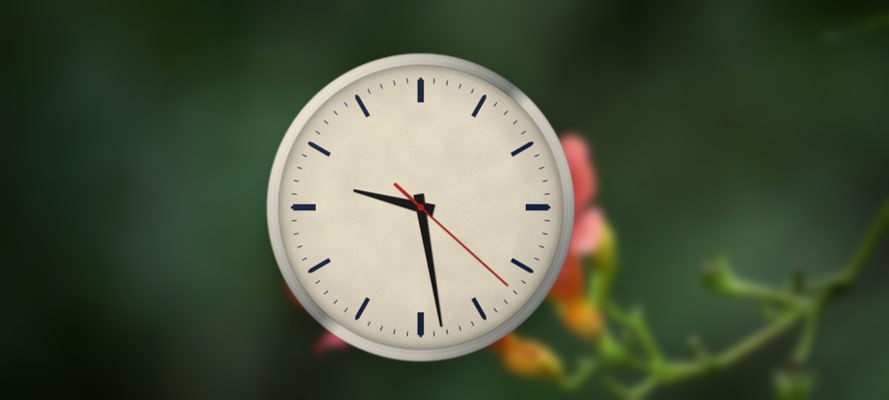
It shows h=9 m=28 s=22
